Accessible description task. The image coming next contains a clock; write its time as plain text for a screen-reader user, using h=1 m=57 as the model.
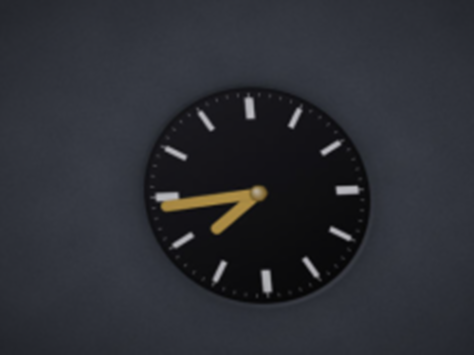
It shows h=7 m=44
